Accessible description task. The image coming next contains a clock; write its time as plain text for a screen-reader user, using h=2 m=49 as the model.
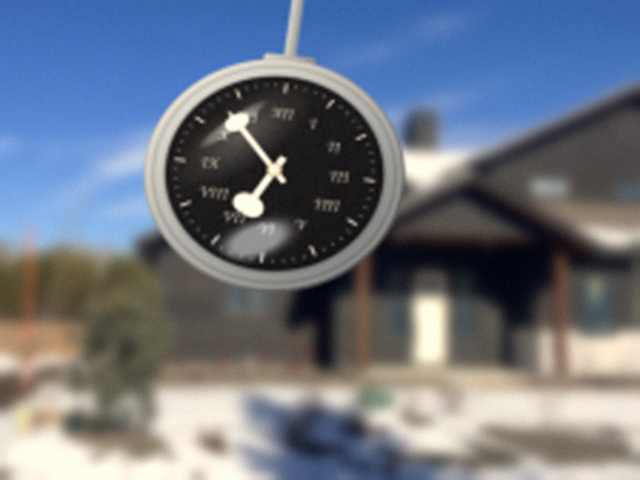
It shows h=6 m=53
